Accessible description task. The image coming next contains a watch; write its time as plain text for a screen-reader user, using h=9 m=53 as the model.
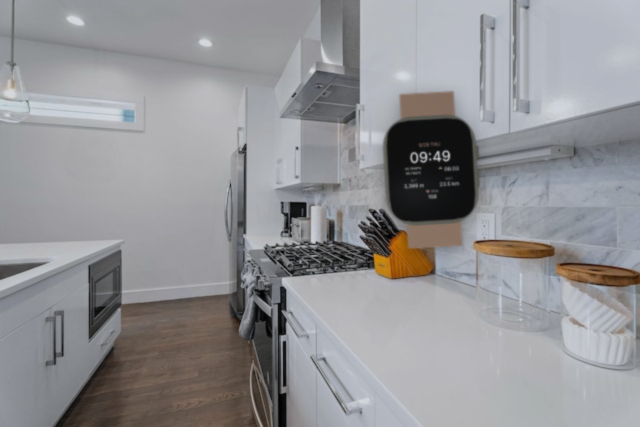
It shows h=9 m=49
